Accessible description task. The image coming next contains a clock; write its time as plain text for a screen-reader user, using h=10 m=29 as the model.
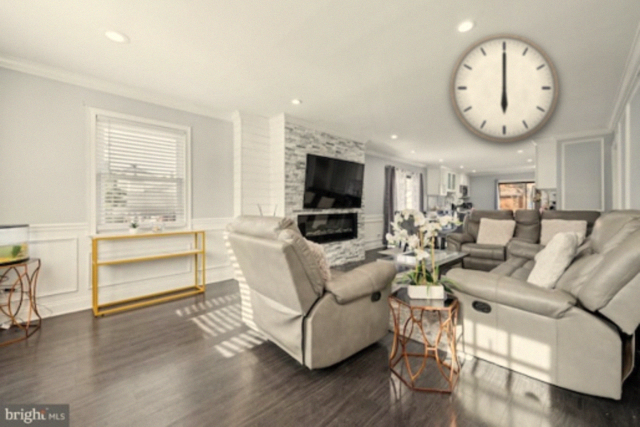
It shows h=6 m=0
